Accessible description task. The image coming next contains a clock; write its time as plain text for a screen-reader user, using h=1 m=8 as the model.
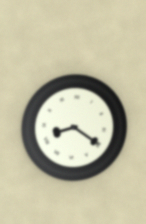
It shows h=8 m=20
